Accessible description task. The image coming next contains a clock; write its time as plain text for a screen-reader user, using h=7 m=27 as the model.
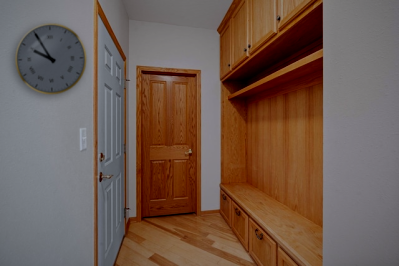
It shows h=9 m=55
